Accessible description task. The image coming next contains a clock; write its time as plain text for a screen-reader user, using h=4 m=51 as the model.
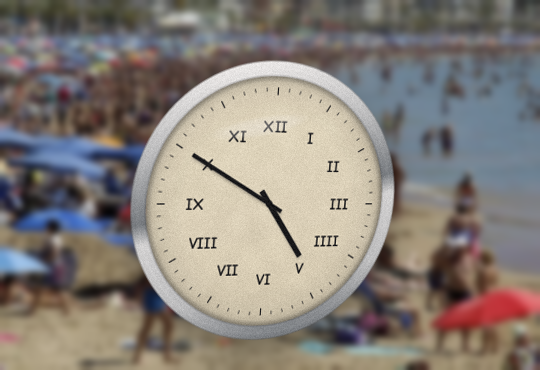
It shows h=4 m=50
